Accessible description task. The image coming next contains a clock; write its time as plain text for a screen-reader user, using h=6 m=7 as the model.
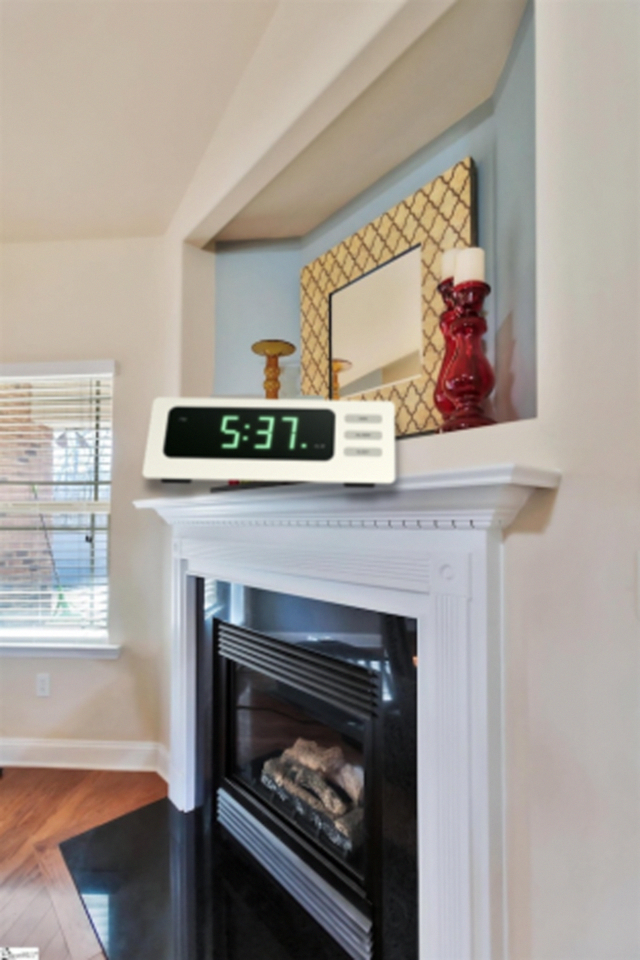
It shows h=5 m=37
